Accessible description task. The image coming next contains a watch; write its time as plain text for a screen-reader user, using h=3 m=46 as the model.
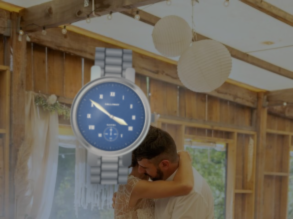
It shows h=3 m=51
